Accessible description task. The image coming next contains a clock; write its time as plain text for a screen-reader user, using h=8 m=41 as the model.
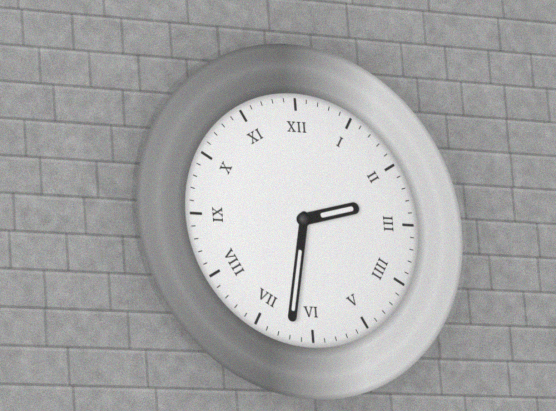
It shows h=2 m=32
